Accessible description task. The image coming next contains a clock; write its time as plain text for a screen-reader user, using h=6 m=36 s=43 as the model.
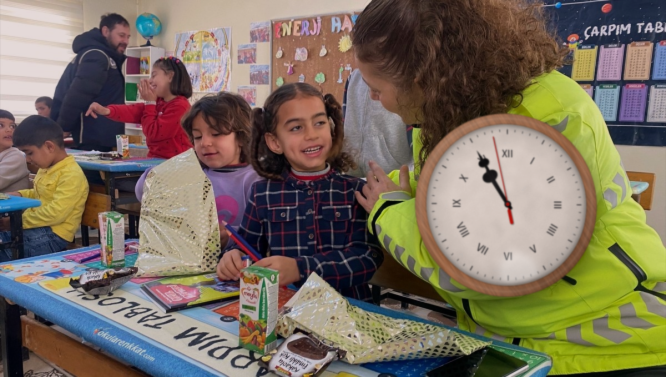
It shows h=10 m=54 s=58
